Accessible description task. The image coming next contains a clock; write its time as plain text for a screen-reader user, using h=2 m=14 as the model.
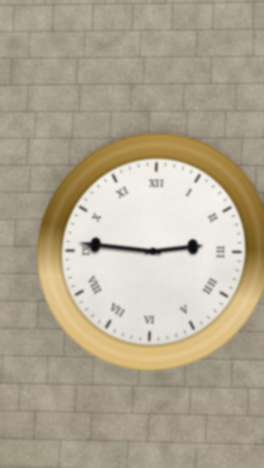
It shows h=2 m=46
